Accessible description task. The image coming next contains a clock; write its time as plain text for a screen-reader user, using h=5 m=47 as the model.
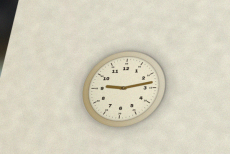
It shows h=9 m=13
